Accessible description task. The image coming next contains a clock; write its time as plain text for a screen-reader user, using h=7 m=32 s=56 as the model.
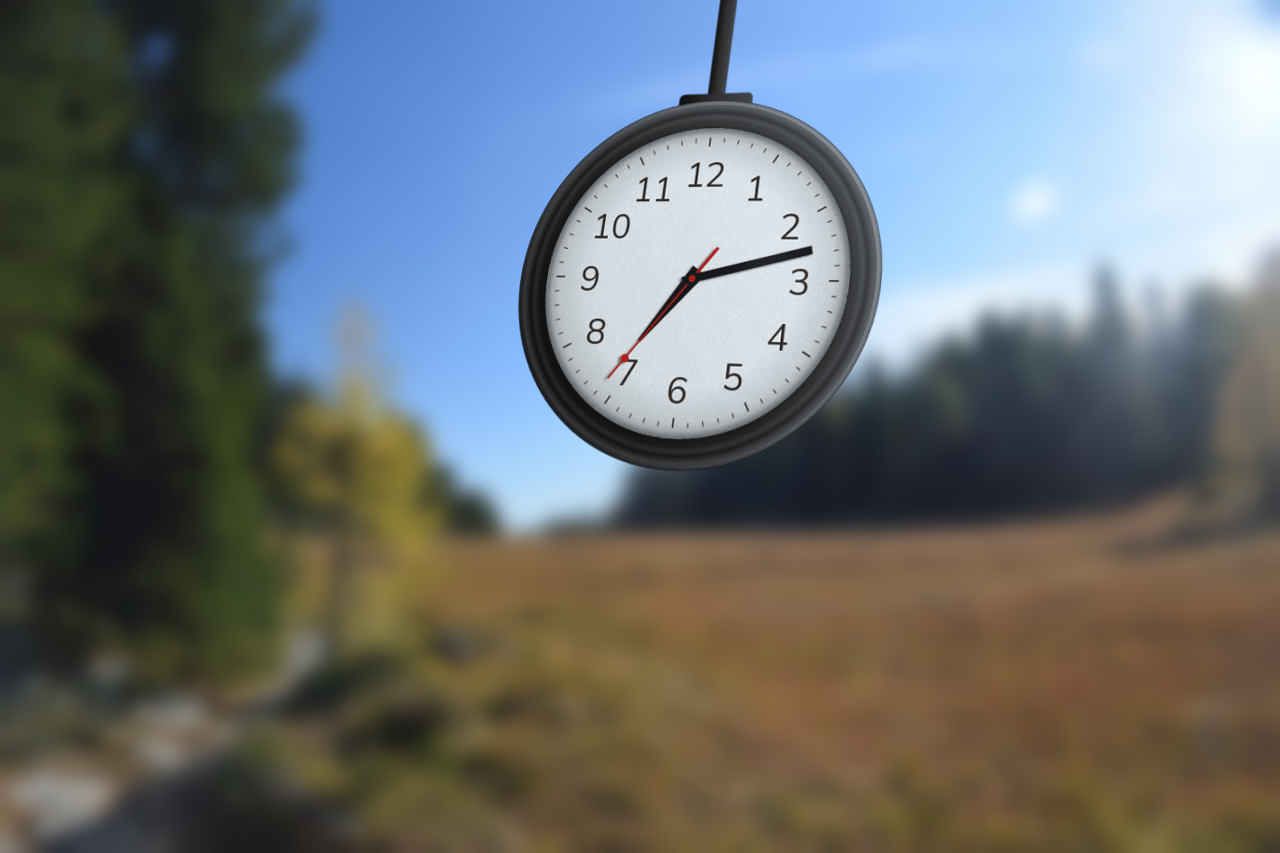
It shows h=7 m=12 s=36
